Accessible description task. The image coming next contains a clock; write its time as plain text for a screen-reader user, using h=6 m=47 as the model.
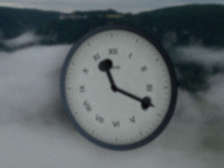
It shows h=11 m=19
